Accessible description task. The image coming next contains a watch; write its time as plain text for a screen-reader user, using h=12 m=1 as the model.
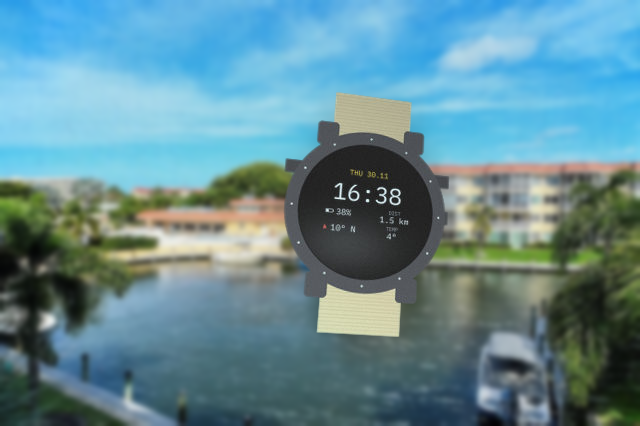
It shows h=16 m=38
